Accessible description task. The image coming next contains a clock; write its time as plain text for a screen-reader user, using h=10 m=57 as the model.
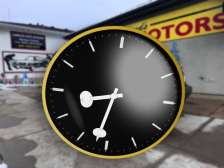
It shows h=8 m=32
